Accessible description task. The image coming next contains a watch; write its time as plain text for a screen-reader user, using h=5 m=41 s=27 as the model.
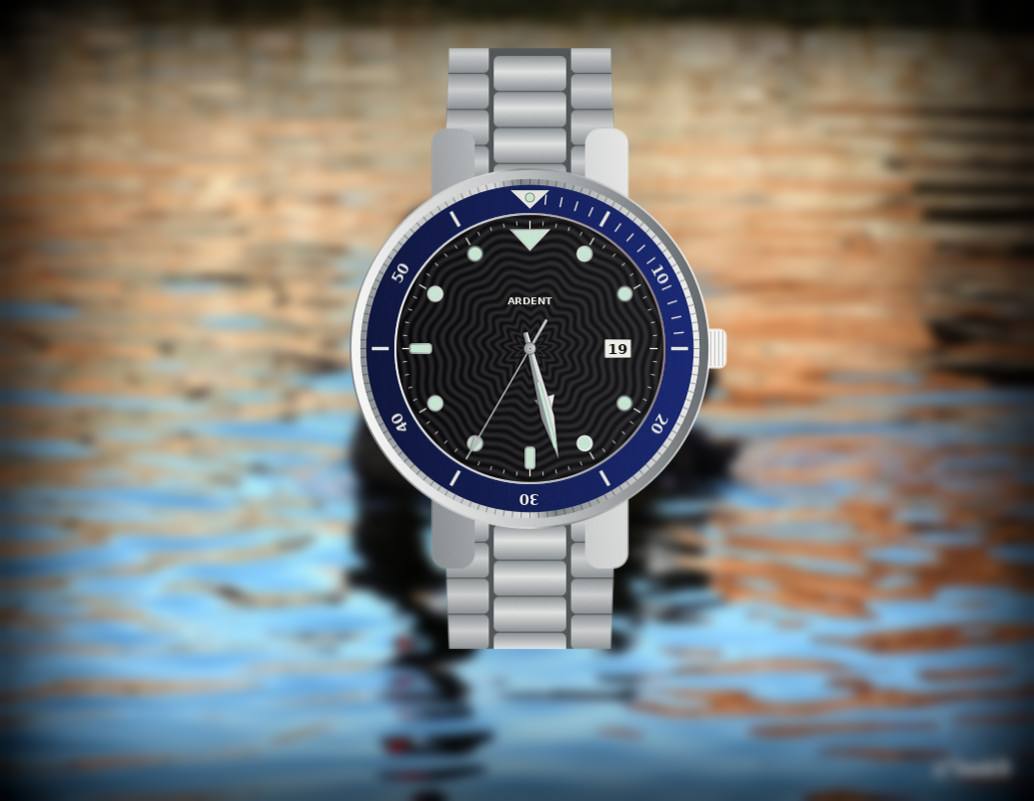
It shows h=5 m=27 s=35
